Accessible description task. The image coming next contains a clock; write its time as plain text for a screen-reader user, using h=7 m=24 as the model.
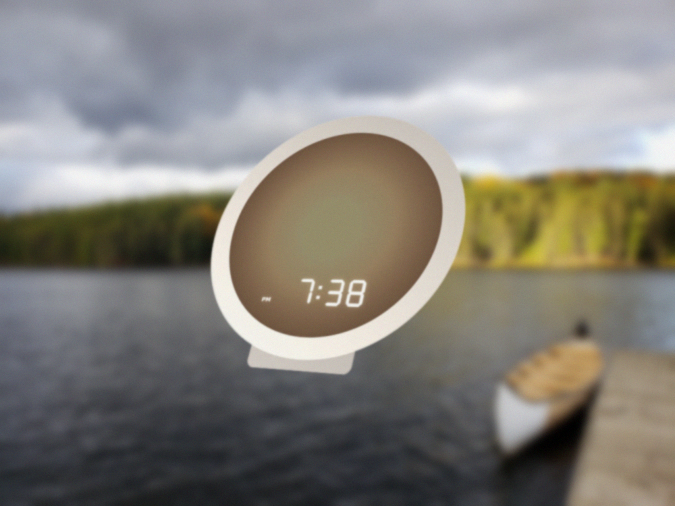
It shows h=7 m=38
